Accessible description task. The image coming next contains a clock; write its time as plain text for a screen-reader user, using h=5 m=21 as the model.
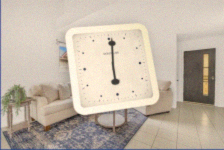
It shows h=6 m=1
